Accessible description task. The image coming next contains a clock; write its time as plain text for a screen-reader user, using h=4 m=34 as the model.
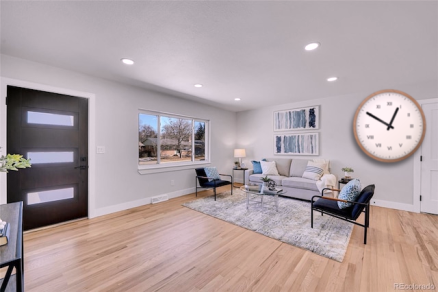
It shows h=12 m=50
